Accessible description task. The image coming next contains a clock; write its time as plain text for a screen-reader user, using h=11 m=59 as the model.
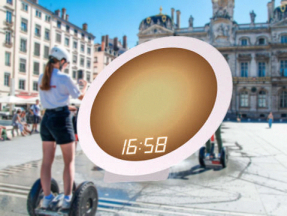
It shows h=16 m=58
